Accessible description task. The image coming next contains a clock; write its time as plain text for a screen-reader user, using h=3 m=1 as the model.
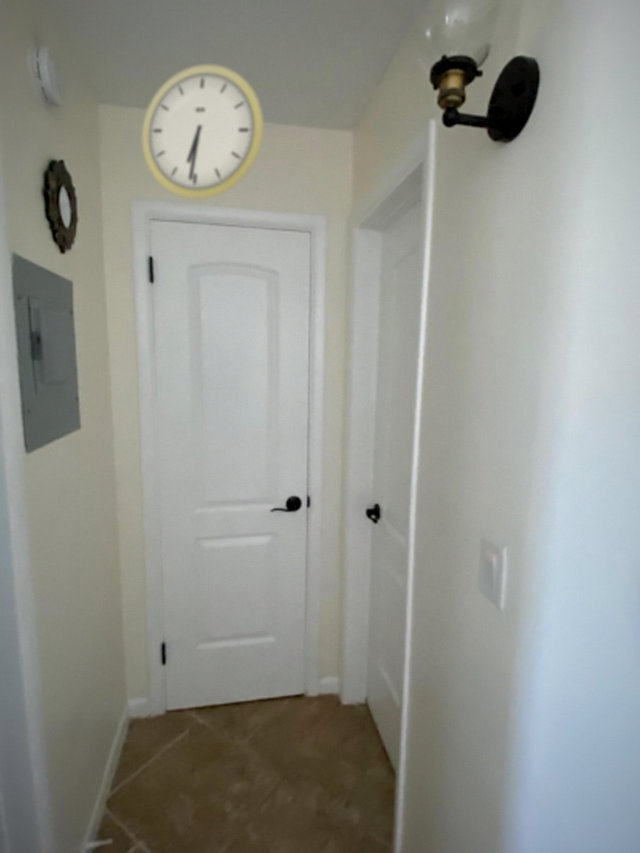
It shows h=6 m=31
